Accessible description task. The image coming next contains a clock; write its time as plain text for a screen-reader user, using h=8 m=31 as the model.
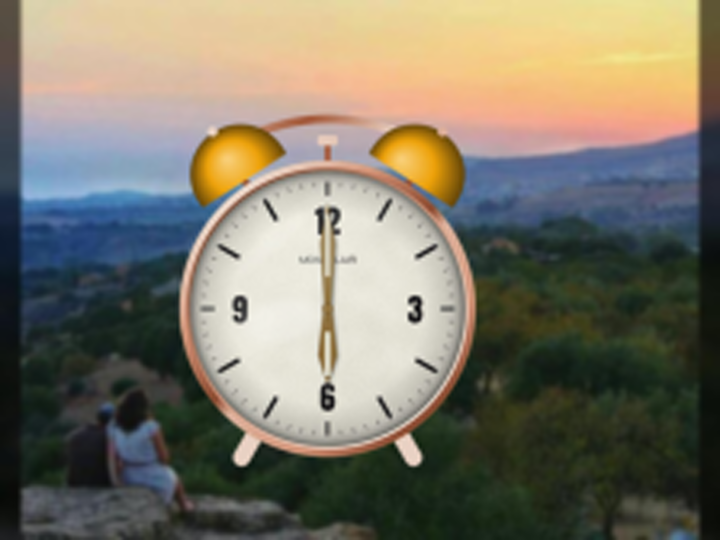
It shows h=6 m=0
